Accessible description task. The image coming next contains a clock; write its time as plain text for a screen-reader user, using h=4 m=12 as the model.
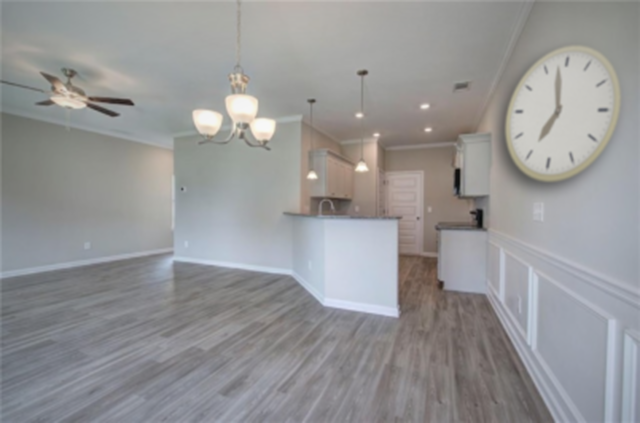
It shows h=6 m=58
